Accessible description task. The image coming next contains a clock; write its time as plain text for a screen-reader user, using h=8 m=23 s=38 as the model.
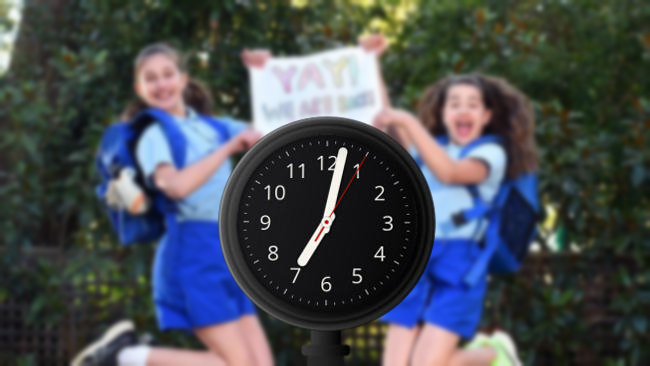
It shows h=7 m=2 s=5
